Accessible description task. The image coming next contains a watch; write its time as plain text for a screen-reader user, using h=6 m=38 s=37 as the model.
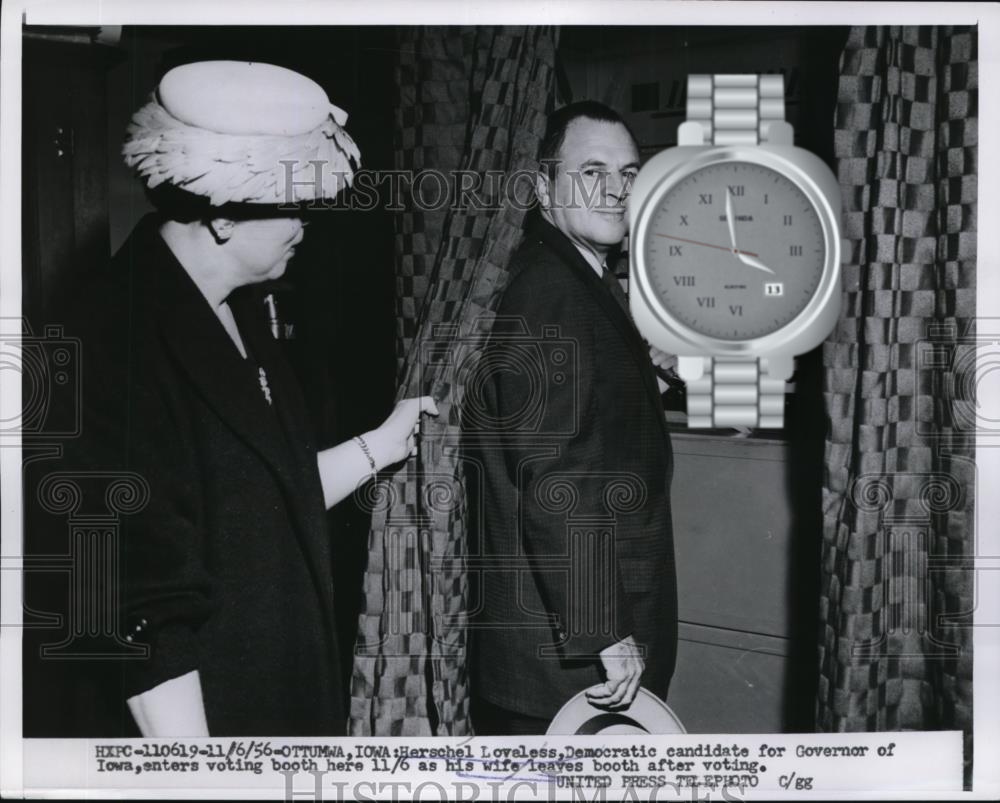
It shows h=3 m=58 s=47
